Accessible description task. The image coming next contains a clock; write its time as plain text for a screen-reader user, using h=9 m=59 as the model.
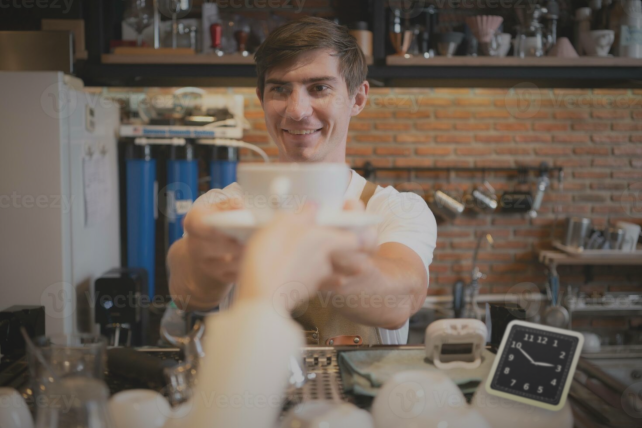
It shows h=2 m=50
